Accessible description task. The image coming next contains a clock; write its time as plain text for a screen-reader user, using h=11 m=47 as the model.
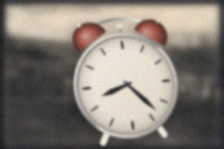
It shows h=8 m=23
